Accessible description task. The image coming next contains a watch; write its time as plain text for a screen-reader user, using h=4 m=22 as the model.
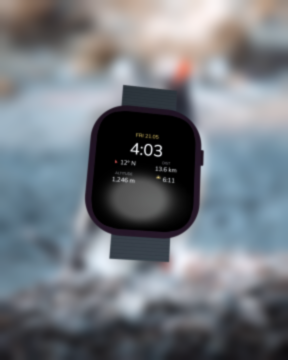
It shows h=4 m=3
